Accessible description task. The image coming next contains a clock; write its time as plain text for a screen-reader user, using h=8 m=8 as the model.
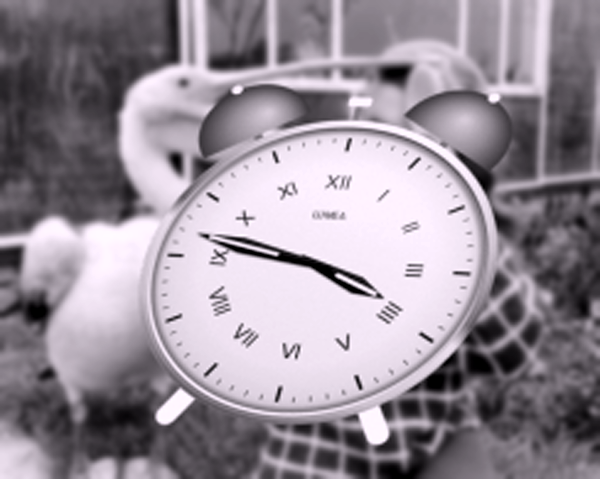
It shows h=3 m=47
